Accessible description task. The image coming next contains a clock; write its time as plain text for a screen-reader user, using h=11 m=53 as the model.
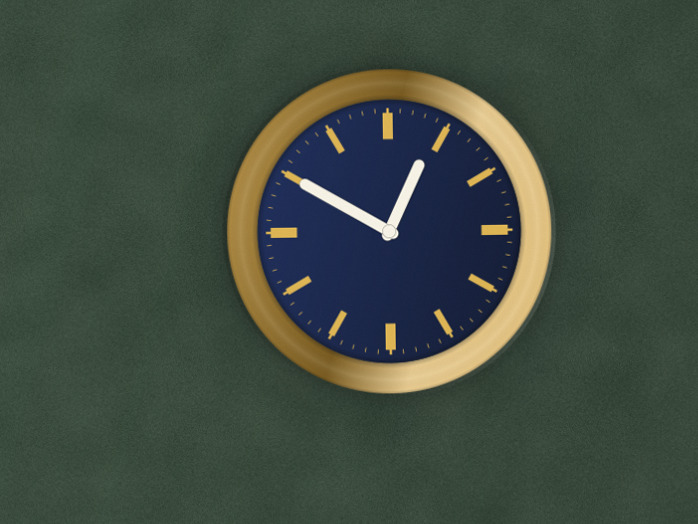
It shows h=12 m=50
